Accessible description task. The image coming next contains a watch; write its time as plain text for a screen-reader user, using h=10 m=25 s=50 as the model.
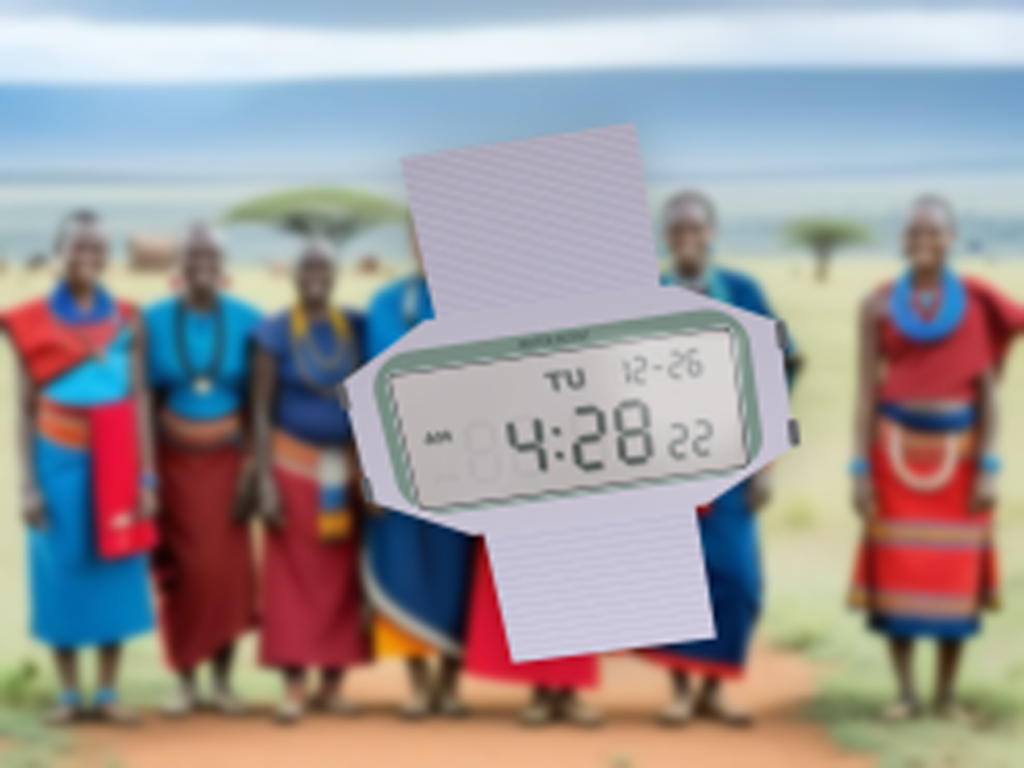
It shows h=4 m=28 s=22
